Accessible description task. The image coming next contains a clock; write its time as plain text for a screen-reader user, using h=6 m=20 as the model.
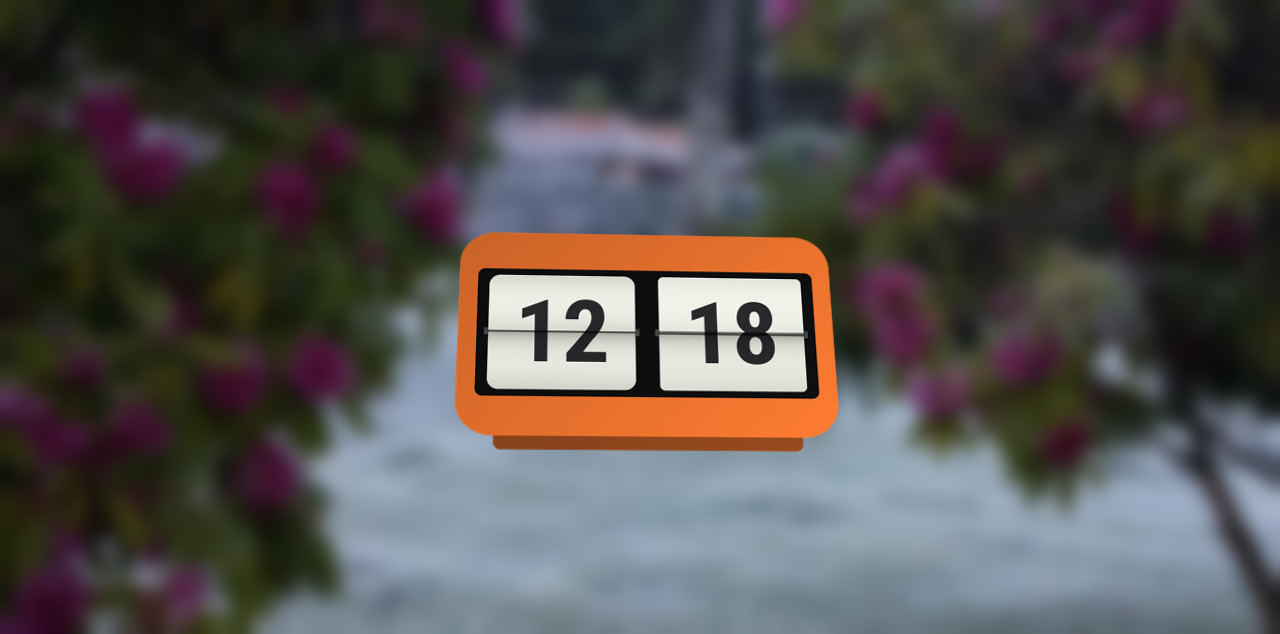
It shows h=12 m=18
